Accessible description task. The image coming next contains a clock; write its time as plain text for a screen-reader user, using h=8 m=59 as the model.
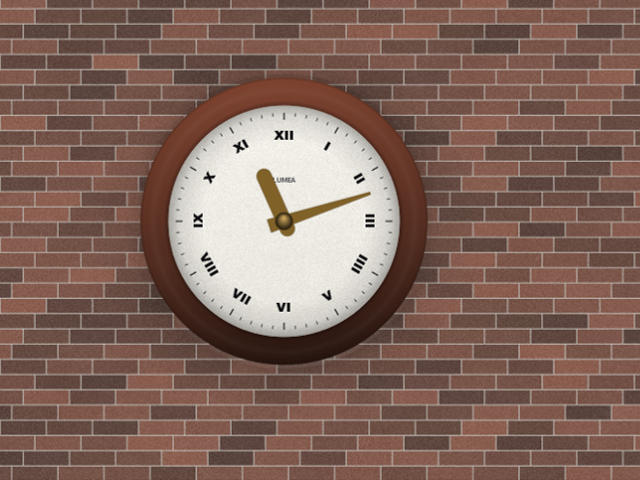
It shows h=11 m=12
